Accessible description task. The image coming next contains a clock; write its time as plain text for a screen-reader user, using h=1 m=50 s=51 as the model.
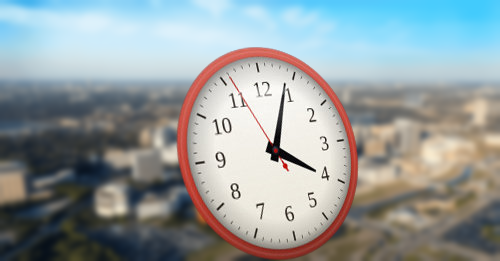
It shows h=4 m=3 s=56
